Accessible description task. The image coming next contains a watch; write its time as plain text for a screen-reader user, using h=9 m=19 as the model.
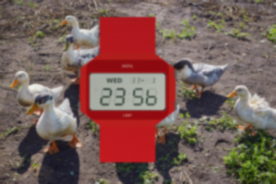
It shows h=23 m=56
